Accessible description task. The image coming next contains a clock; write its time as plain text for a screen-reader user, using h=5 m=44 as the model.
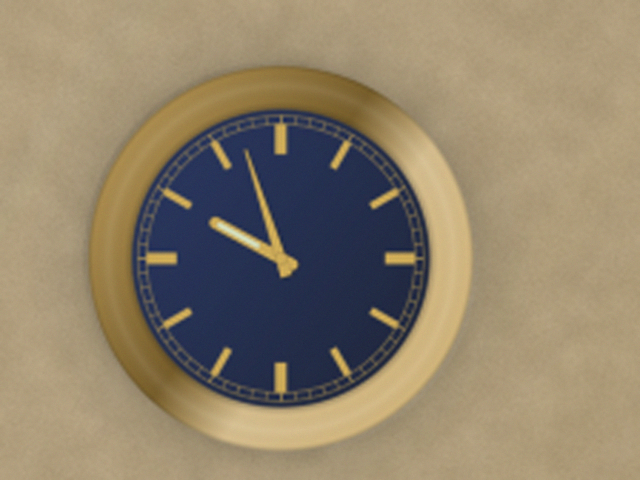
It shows h=9 m=57
